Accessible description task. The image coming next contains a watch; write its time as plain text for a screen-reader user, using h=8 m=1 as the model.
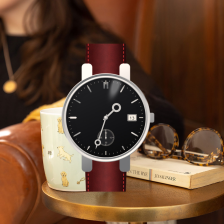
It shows h=1 m=33
